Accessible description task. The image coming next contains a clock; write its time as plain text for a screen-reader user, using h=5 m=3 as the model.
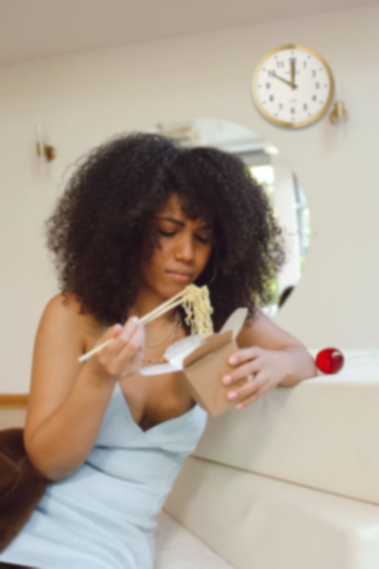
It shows h=10 m=0
